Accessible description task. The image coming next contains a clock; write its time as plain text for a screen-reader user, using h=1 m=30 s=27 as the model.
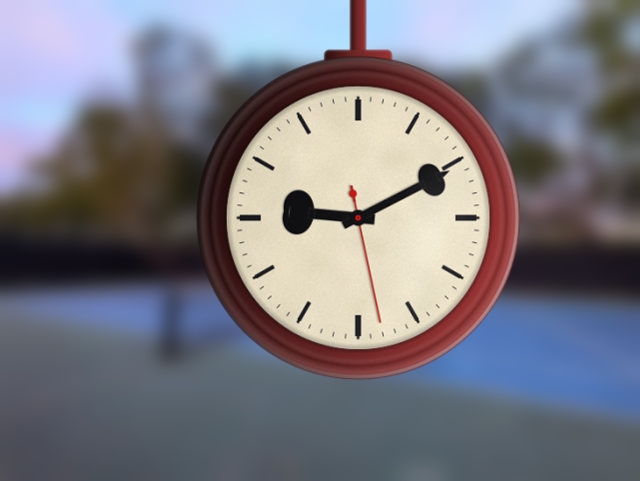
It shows h=9 m=10 s=28
